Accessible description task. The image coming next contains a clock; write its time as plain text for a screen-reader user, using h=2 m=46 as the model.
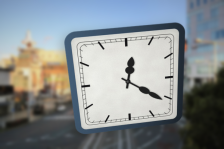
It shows h=12 m=21
